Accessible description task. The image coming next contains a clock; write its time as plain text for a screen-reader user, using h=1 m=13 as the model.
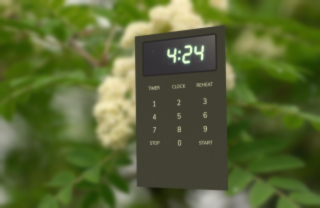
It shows h=4 m=24
